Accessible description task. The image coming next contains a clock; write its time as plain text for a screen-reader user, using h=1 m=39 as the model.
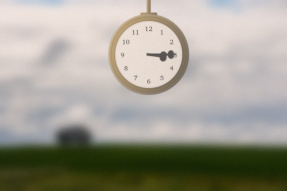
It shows h=3 m=15
